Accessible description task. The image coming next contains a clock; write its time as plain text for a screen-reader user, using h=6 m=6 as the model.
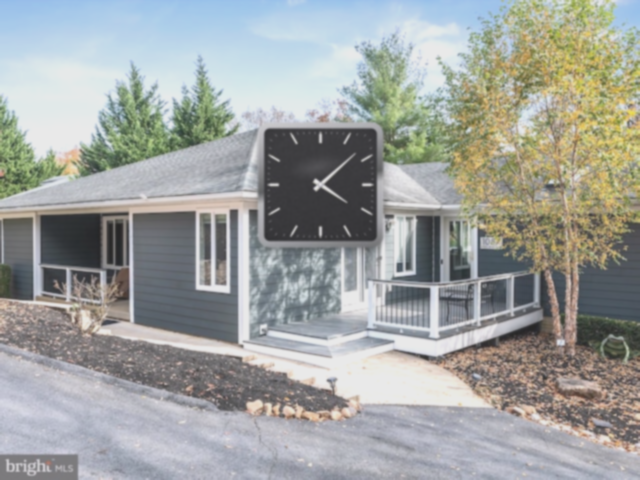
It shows h=4 m=8
